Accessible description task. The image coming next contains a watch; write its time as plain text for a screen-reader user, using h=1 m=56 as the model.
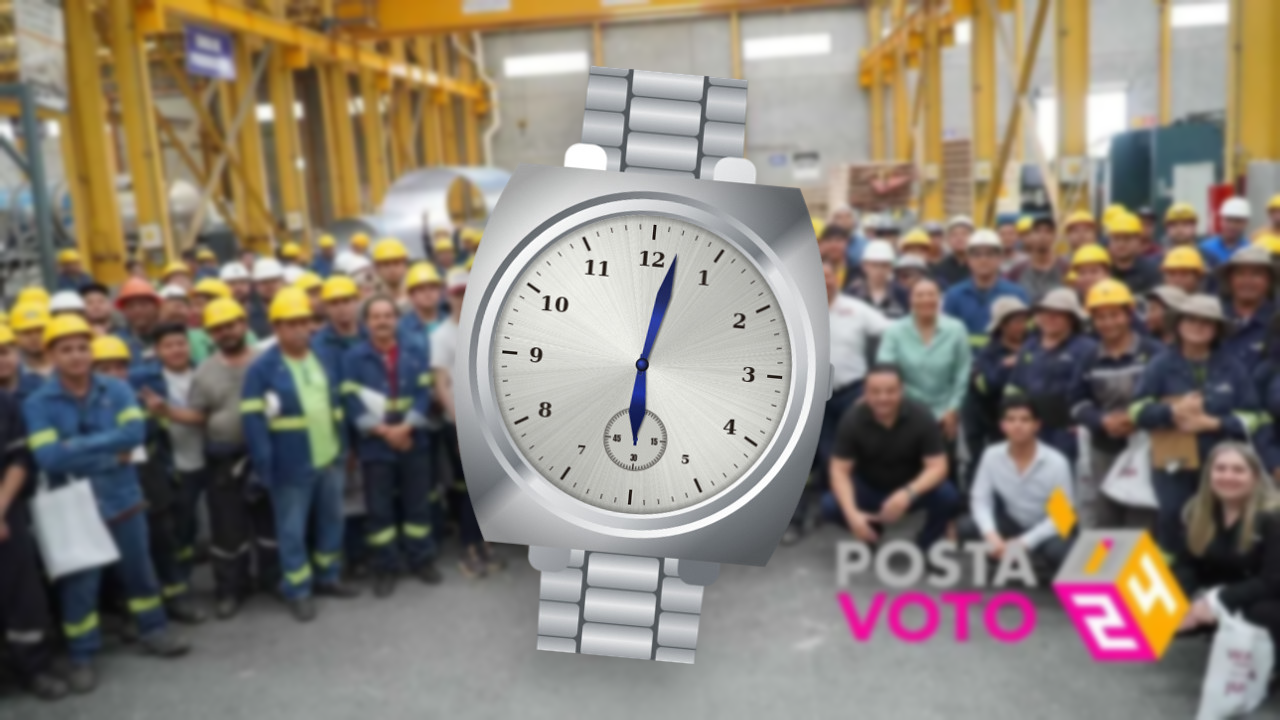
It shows h=6 m=2
